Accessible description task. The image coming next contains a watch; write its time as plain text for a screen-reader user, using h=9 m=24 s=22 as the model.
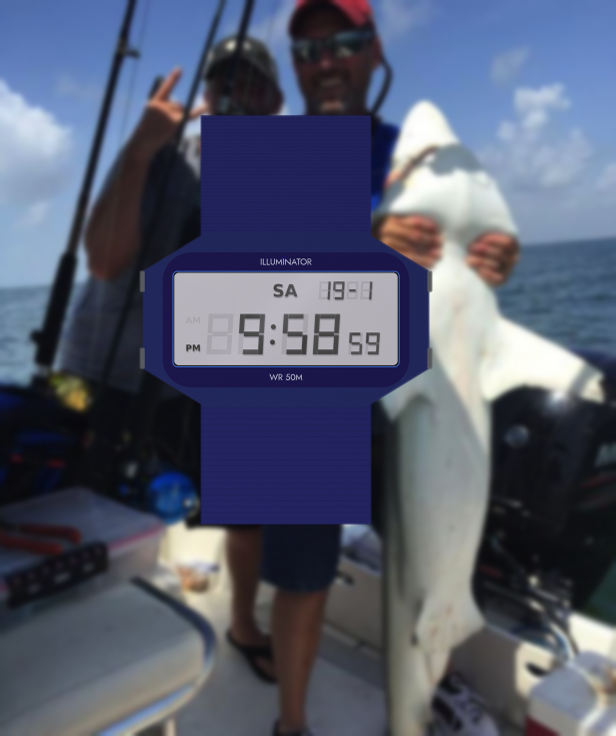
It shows h=9 m=58 s=59
